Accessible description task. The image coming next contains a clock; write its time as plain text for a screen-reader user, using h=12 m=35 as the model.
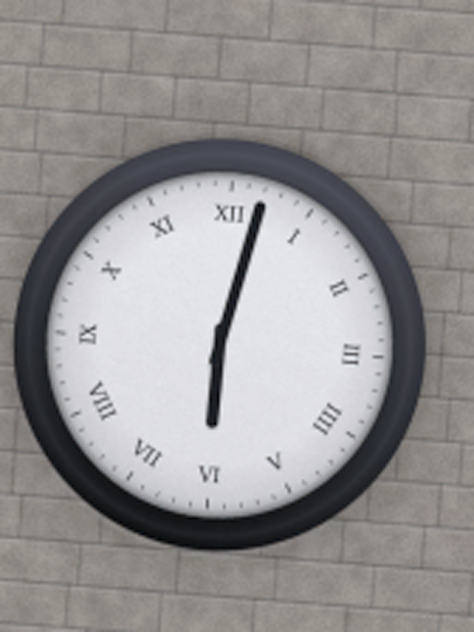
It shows h=6 m=2
